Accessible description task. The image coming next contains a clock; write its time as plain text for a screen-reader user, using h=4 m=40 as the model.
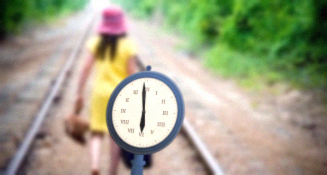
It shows h=5 m=59
